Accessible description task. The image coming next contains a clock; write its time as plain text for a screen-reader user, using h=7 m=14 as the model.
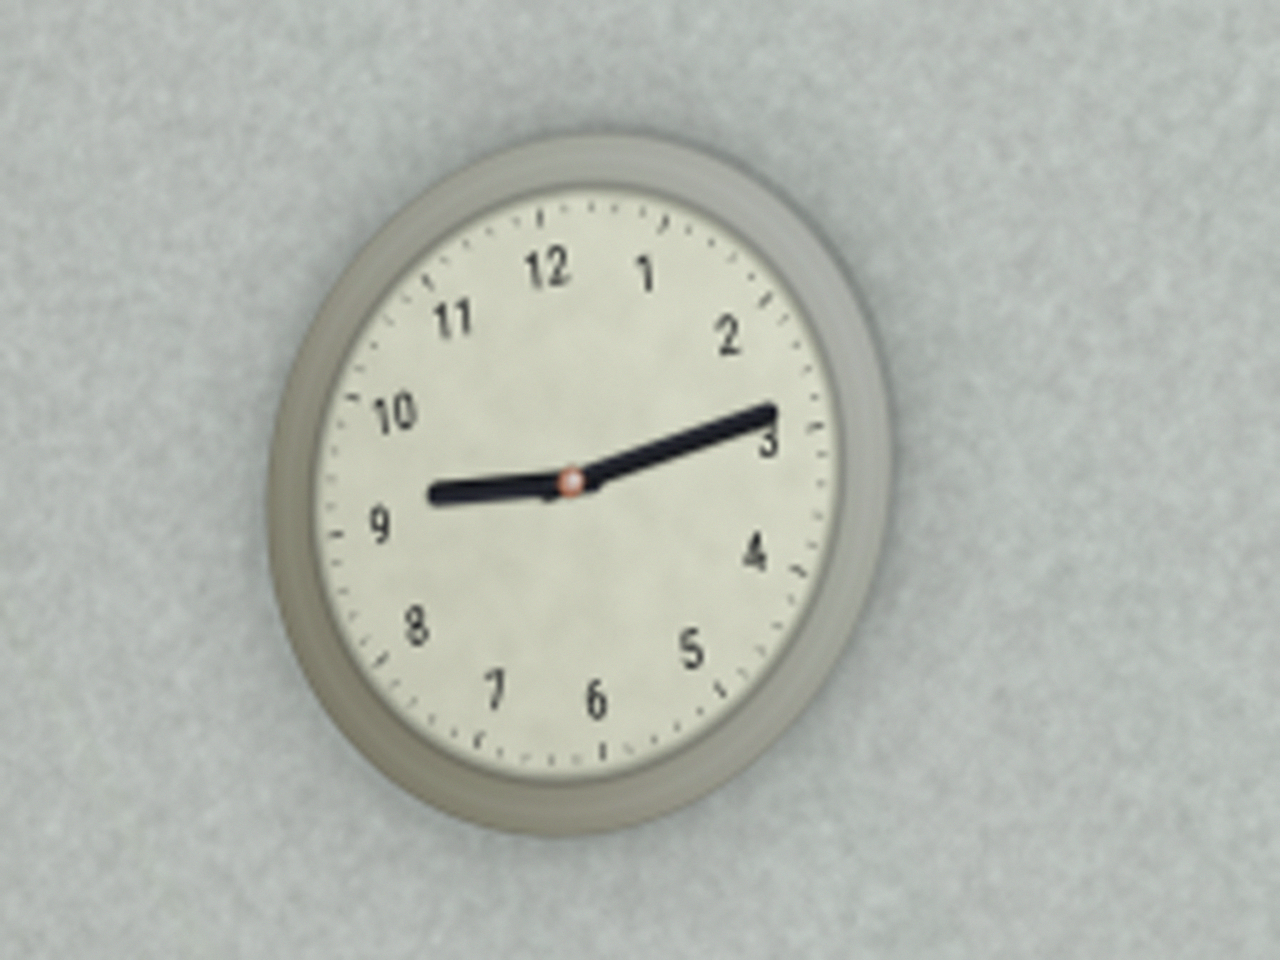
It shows h=9 m=14
